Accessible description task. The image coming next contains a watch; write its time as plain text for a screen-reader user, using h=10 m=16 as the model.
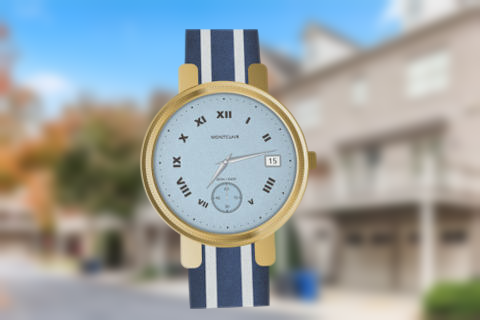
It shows h=7 m=13
